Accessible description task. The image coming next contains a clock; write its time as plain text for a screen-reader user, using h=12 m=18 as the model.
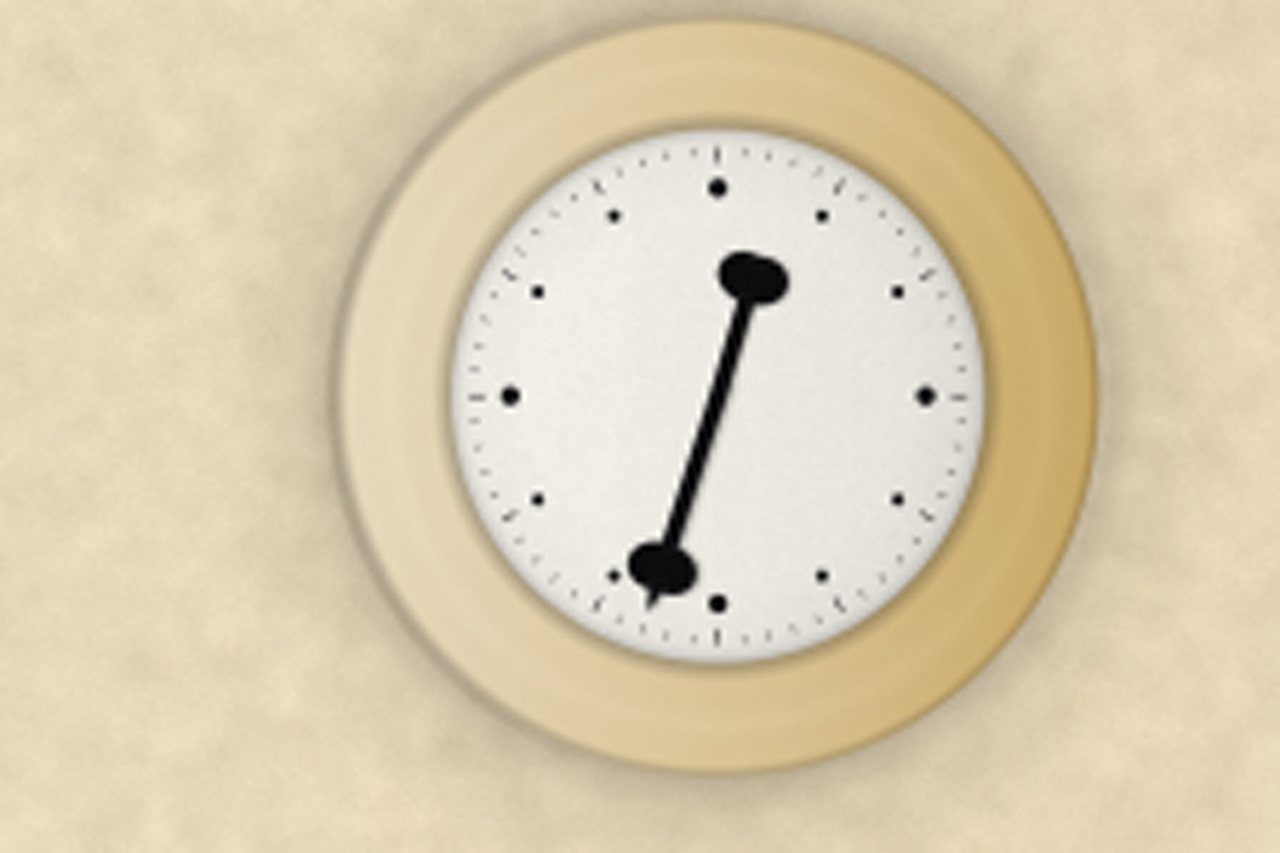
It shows h=12 m=33
